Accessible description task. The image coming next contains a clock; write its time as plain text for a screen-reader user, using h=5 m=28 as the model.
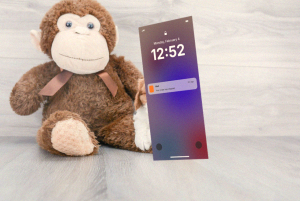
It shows h=12 m=52
